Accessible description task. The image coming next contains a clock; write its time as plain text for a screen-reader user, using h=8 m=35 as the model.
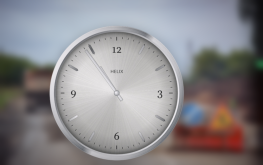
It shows h=10 m=54
